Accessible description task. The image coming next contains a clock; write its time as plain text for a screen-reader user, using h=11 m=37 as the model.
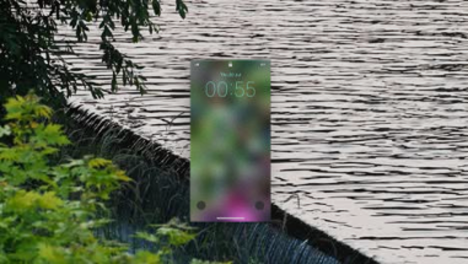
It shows h=0 m=55
